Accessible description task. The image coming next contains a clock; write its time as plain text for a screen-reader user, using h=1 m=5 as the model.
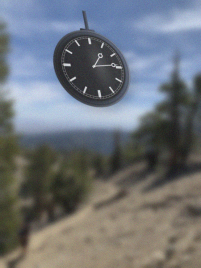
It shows h=1 m=14
